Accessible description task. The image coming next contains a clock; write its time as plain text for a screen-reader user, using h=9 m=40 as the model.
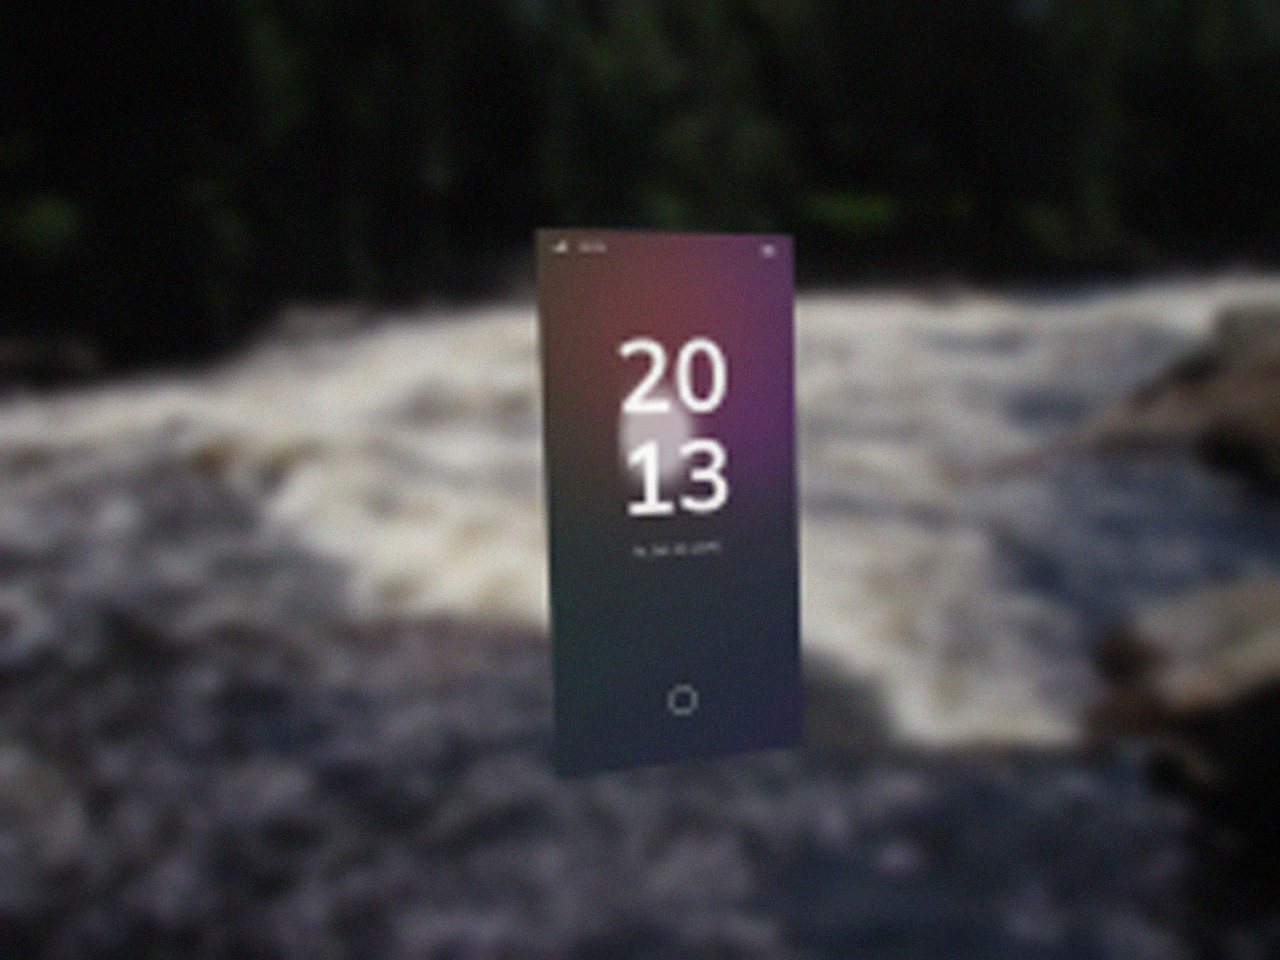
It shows h=20 m=13
